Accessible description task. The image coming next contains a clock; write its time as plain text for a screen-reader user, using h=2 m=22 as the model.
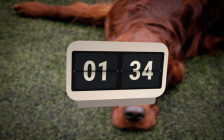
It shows h=1 m=34
